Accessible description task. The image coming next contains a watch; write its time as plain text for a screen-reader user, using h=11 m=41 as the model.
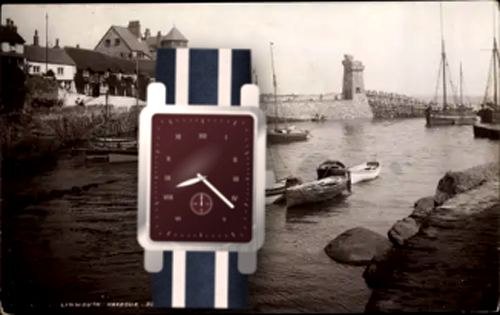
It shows h=8 m=22
